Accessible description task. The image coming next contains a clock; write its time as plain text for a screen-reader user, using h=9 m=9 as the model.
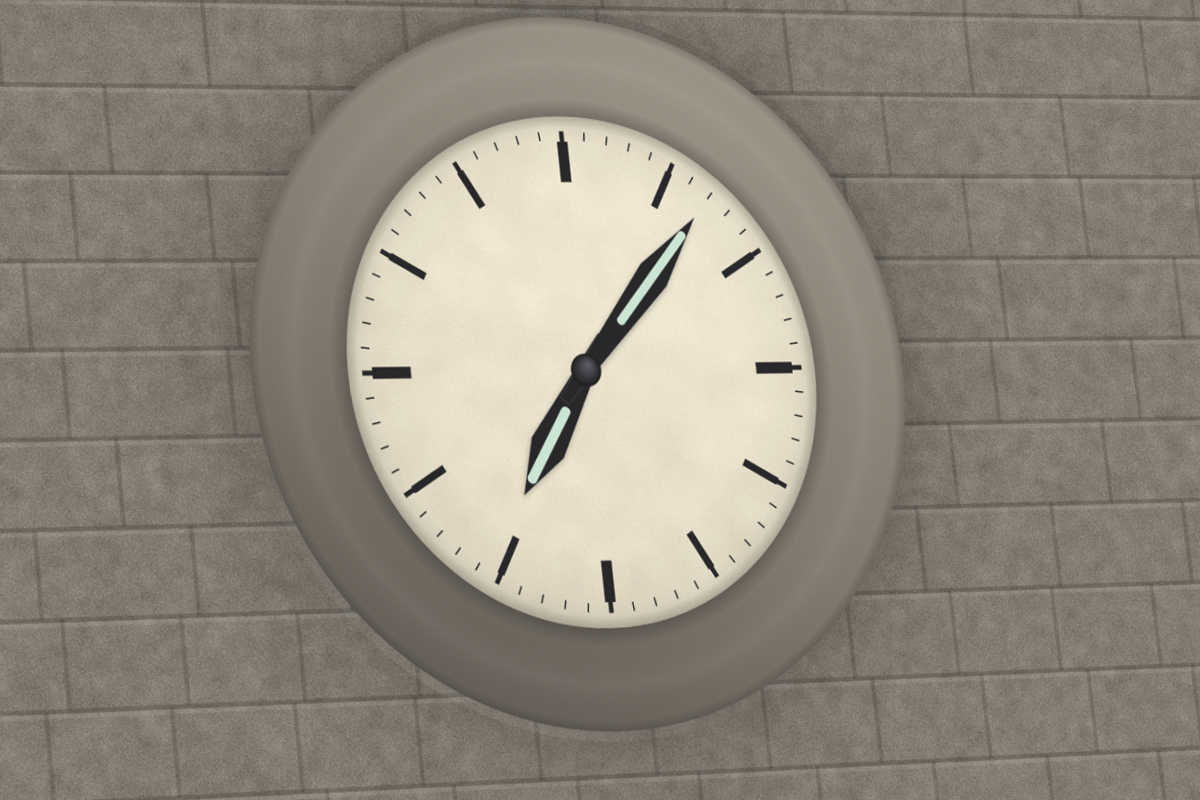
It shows h=7 m=7
